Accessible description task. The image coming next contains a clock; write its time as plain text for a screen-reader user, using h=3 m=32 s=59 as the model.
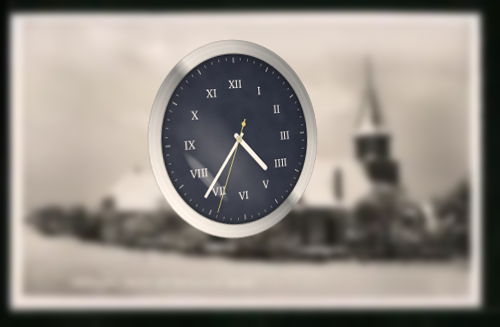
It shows h=4 m=36 s=34
